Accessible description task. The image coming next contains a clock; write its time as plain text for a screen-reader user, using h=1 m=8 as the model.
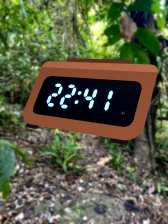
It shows h=22 m=41
